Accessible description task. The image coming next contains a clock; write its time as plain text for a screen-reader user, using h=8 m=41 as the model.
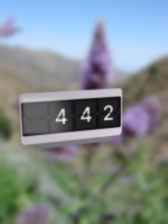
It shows h=4 m=42
